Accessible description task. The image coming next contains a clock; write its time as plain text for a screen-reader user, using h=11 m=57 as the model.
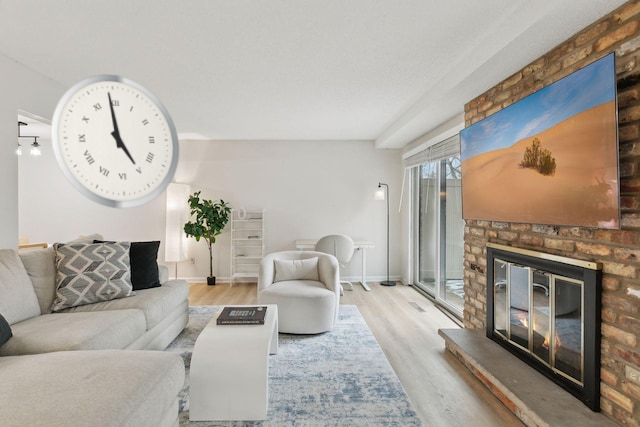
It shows h=4 m=59
